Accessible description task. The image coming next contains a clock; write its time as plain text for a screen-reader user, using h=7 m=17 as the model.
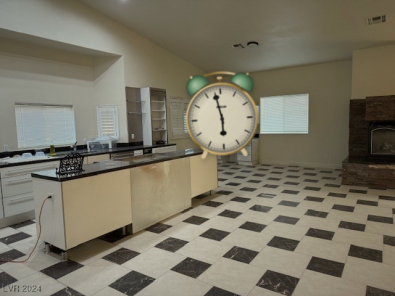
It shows h=5 m=58
